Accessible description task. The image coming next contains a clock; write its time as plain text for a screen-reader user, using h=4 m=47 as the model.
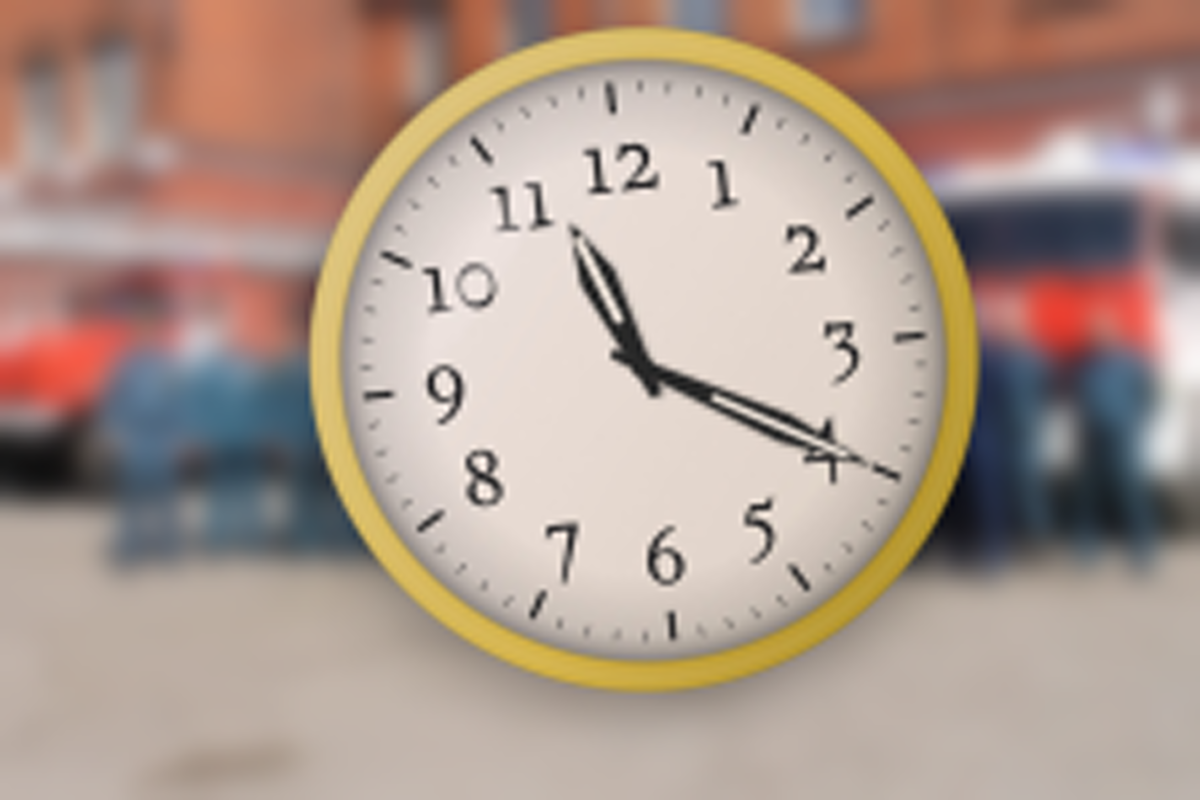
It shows h=11 m=20
